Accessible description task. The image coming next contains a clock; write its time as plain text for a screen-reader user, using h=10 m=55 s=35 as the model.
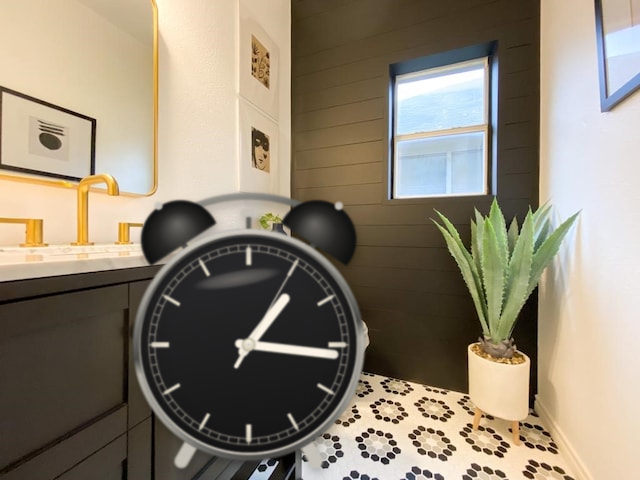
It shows h=1 m=16 s=5
